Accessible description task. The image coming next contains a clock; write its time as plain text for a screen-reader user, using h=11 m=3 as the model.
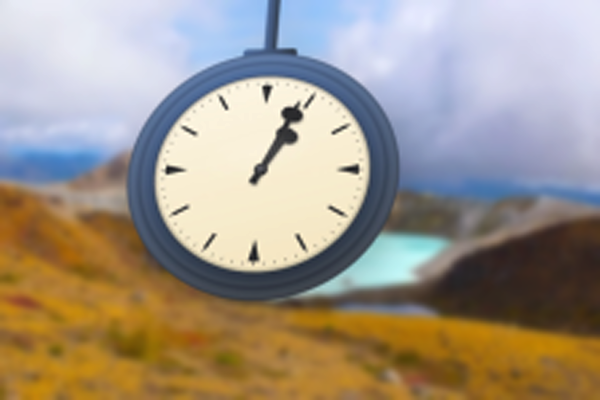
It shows h=1 m=4
